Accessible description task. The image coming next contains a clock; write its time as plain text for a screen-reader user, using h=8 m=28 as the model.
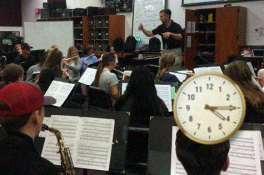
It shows h=4 m=15
